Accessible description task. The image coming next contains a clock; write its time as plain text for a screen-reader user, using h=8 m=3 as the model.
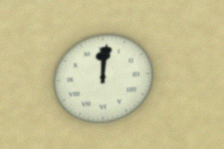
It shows h=12 m=1
